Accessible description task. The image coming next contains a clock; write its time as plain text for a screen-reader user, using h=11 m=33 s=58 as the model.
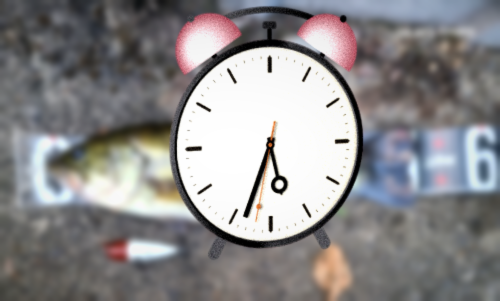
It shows h=5 m=33 s=32
